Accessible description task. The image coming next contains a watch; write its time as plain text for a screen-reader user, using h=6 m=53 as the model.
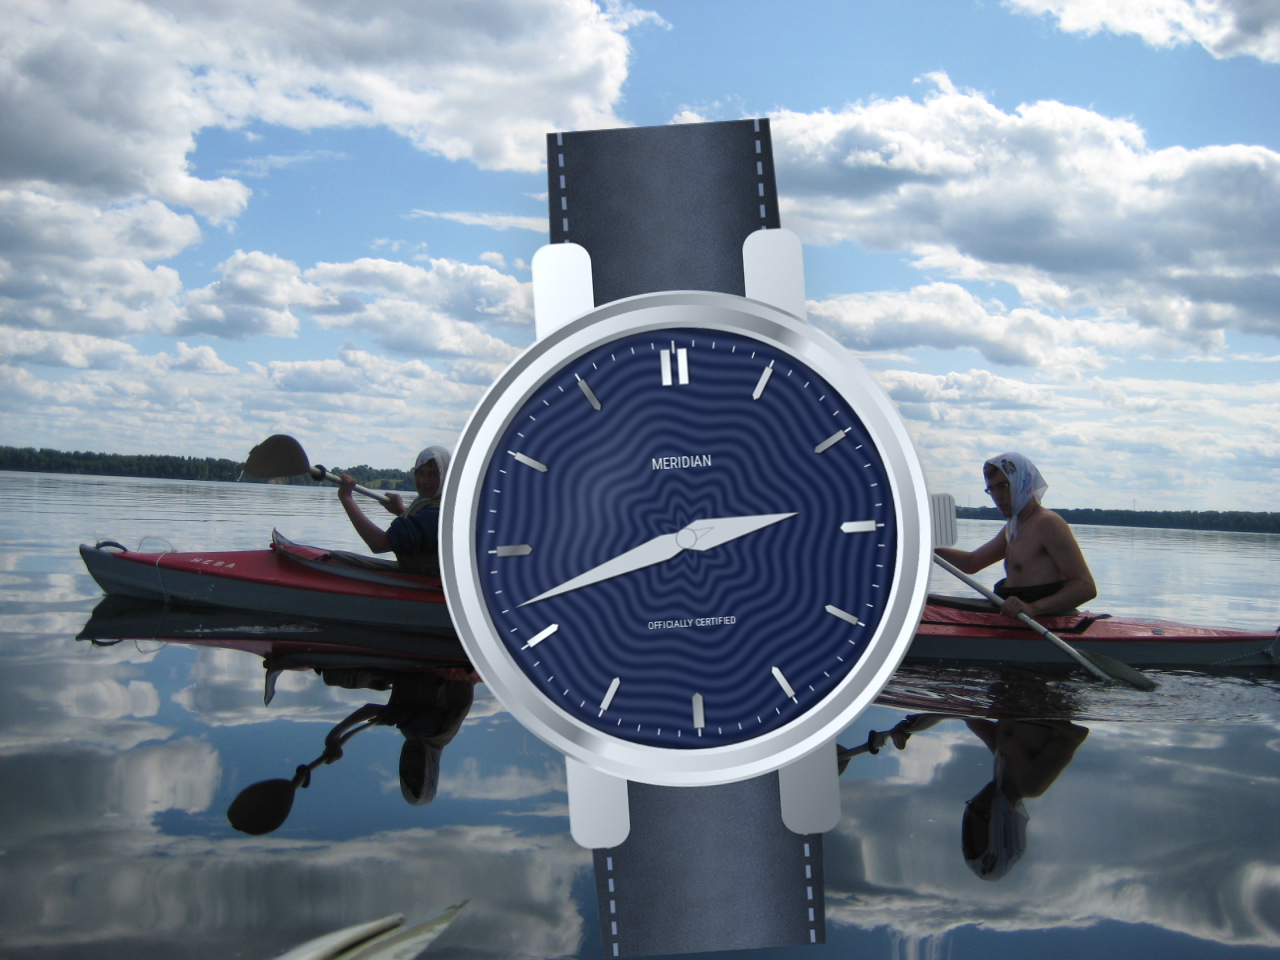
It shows h=2 m=42
